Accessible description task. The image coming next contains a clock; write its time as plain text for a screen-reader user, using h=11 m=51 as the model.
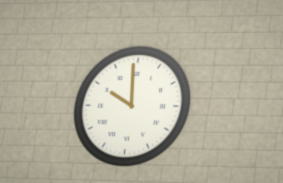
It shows h=9 m=59
